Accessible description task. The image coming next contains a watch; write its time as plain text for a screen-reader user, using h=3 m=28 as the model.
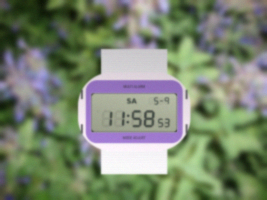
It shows h=11 m=58
